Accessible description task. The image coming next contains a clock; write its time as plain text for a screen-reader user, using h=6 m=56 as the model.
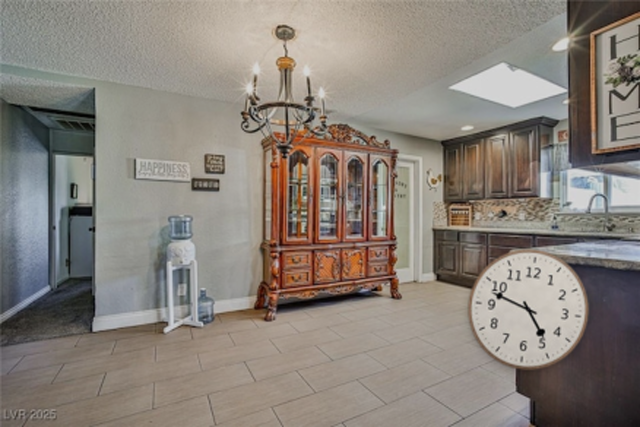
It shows h=4 m=48
